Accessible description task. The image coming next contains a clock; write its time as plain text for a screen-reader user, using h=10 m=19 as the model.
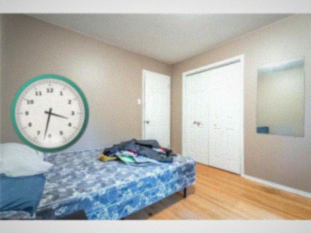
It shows h=3 m=32
